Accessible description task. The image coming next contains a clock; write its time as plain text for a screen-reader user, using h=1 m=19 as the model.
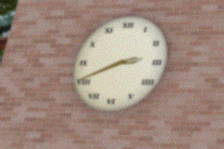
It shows h=2 m=41
